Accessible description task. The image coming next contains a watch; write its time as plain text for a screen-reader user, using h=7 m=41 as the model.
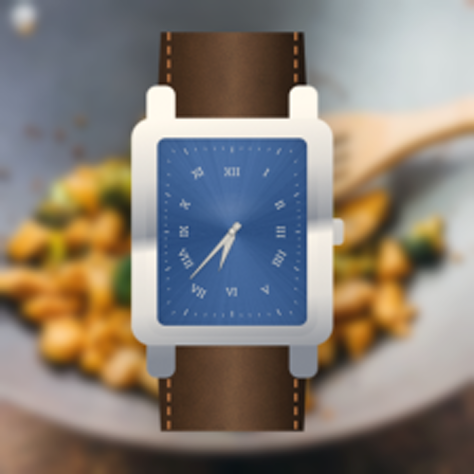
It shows h=6 m=37
